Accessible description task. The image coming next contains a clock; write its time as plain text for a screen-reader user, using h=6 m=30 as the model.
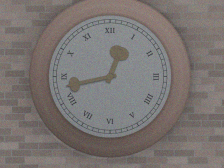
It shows h=12 m=43
